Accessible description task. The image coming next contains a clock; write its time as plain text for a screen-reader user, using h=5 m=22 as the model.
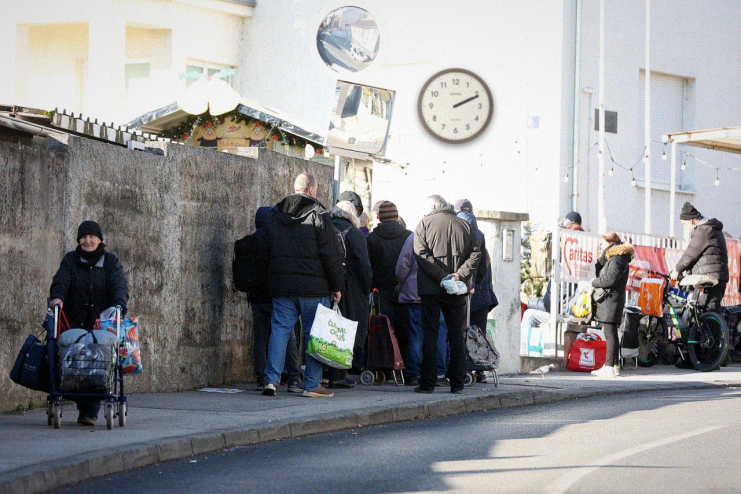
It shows h=2 m=11
